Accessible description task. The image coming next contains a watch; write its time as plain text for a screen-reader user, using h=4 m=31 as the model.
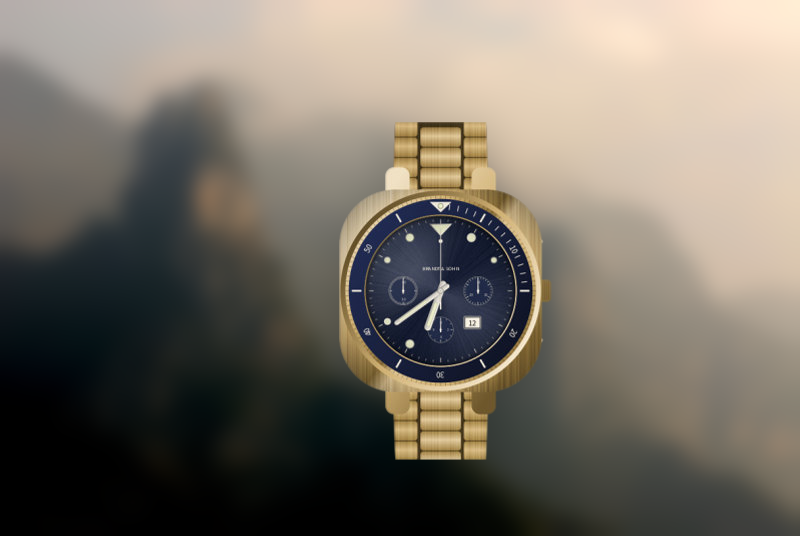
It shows h=6 m=39
